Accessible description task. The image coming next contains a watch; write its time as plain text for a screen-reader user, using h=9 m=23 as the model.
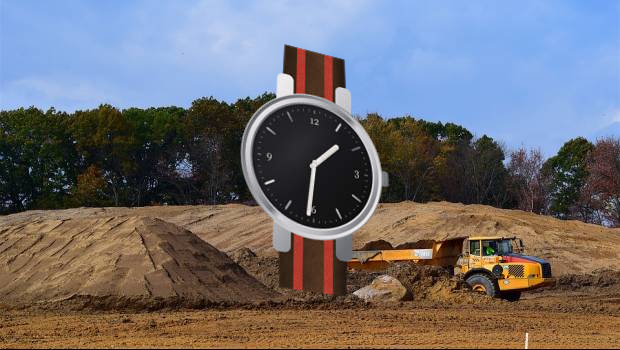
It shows h=1 m=31
